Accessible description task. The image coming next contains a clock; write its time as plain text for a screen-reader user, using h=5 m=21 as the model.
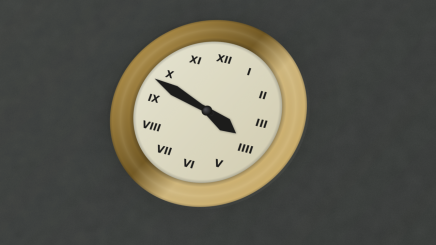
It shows h=3 m=48
